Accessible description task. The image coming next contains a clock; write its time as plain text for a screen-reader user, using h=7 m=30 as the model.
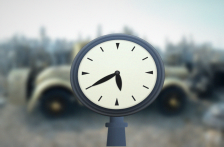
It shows h=5 m=40
